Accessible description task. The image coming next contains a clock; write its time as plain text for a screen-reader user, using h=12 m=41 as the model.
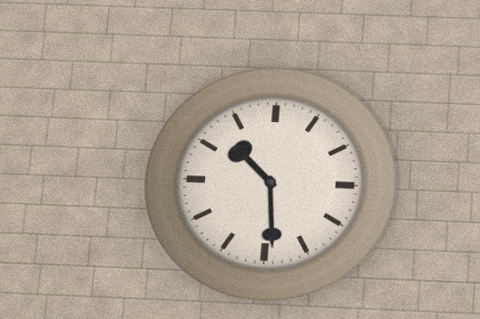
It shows h=10 m=29
